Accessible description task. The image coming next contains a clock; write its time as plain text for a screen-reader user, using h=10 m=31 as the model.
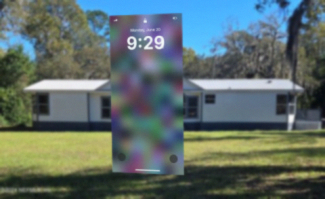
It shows h=9 m=29
